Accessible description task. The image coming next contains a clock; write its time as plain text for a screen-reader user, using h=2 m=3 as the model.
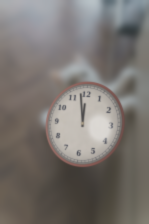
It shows h=11 m=58
